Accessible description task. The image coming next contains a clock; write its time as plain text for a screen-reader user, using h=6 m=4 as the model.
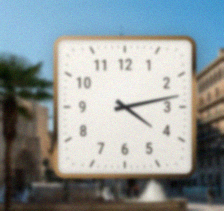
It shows h=4 m=13
